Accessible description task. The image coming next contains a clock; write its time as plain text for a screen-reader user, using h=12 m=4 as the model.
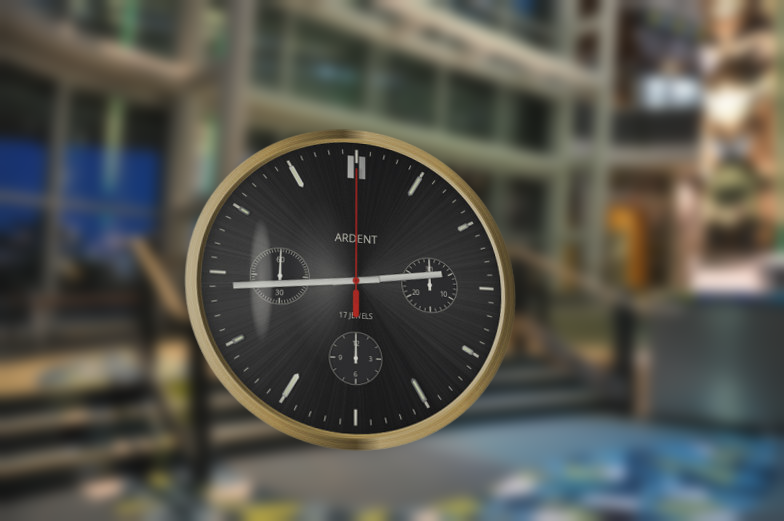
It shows h=2 m=44
